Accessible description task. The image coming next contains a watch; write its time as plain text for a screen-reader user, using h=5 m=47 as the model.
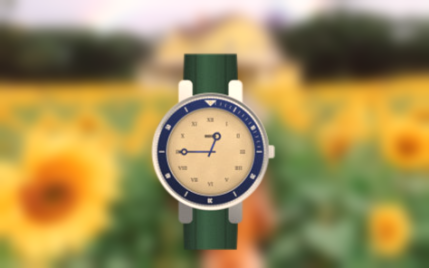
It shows h=12 m=45
